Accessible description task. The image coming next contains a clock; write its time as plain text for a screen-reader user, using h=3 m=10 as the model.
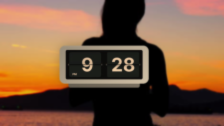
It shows h=9 m=28
